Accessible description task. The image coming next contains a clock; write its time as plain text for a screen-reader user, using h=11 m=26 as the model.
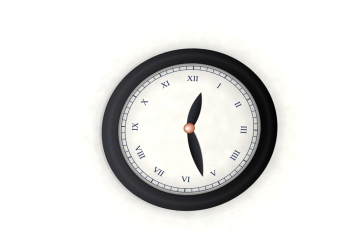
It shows h=12 m=27
